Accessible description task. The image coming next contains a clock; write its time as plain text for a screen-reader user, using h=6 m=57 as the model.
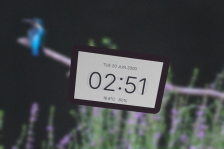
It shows h=2 m=51
